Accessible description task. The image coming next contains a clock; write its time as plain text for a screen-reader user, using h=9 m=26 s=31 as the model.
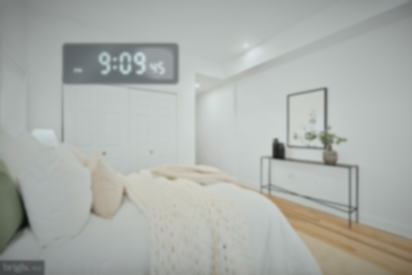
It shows h=9 m=9 s=45
